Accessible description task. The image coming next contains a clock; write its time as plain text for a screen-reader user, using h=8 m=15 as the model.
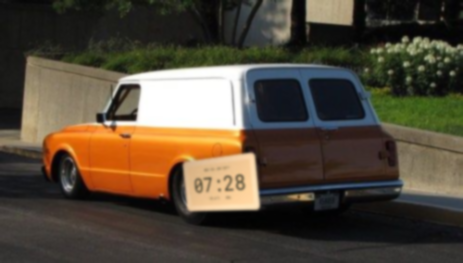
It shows h=7 m=28
